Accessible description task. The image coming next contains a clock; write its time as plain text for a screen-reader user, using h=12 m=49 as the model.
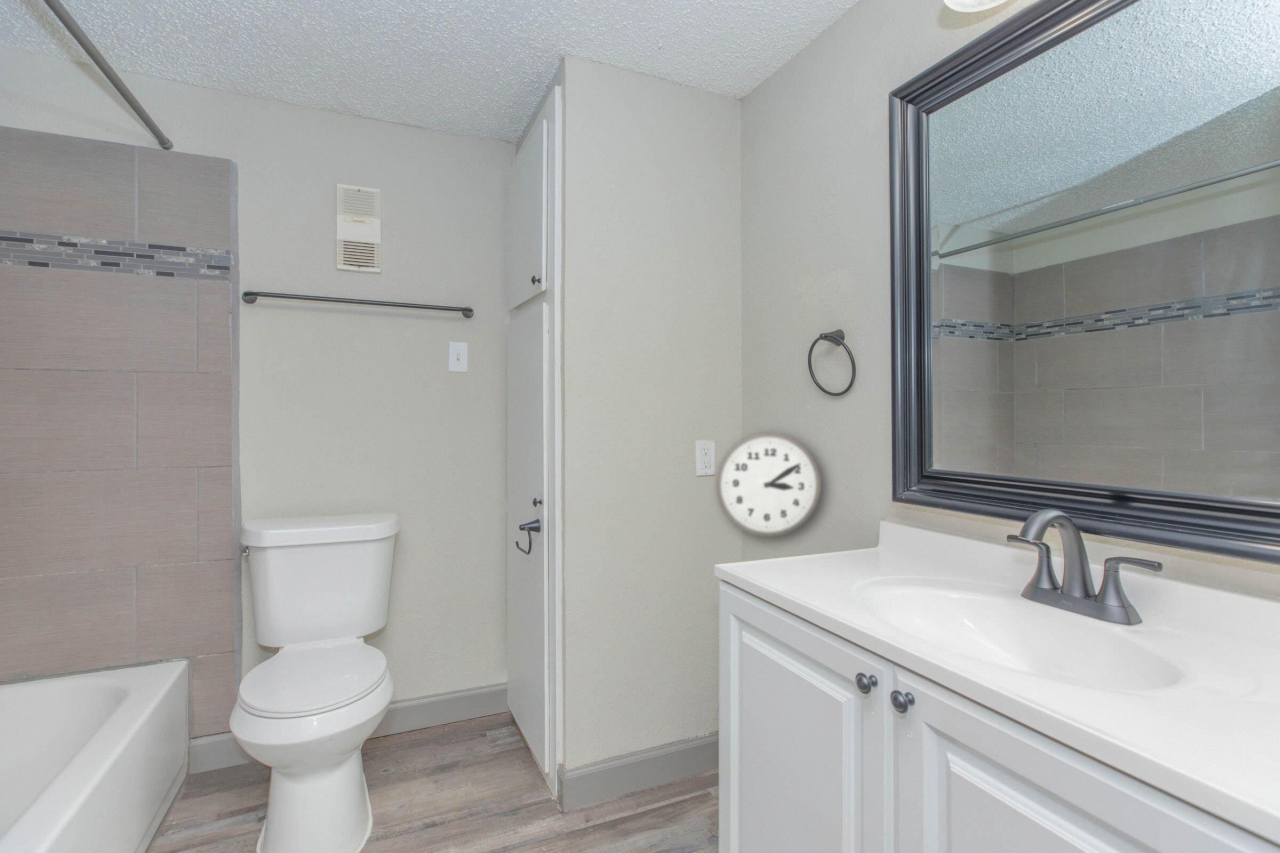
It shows h=3 m=9
